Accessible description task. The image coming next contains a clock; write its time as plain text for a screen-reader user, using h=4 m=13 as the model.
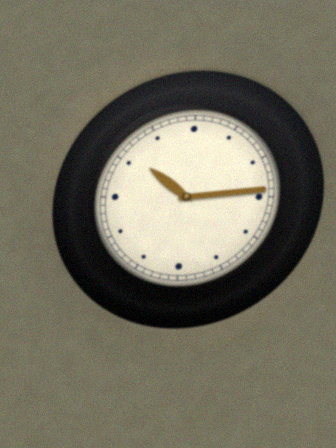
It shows h=10 m=14
